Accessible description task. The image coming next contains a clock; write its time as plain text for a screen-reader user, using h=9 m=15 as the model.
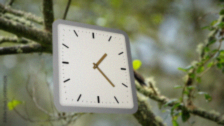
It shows h=1 m=23
